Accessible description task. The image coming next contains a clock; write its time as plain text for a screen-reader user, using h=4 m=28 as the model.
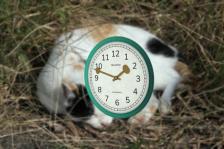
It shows h=1 m=48
